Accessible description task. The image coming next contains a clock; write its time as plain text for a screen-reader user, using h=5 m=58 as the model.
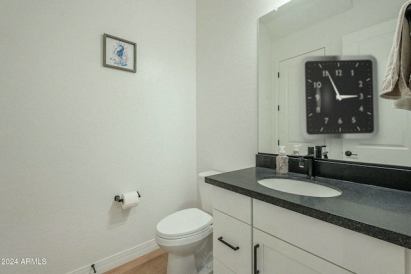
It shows h=2 m=56
